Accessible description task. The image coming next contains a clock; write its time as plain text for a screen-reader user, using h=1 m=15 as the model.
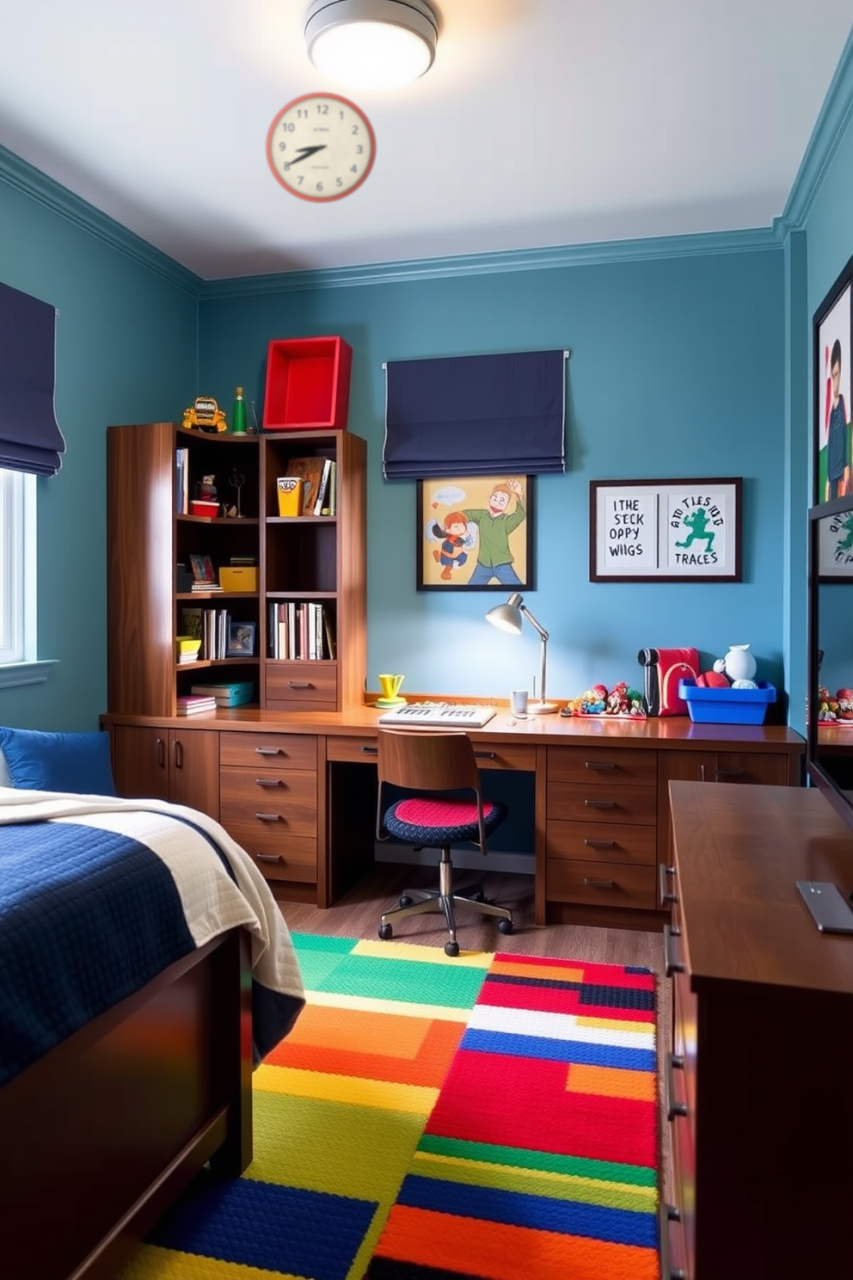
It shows h=8 m=40
